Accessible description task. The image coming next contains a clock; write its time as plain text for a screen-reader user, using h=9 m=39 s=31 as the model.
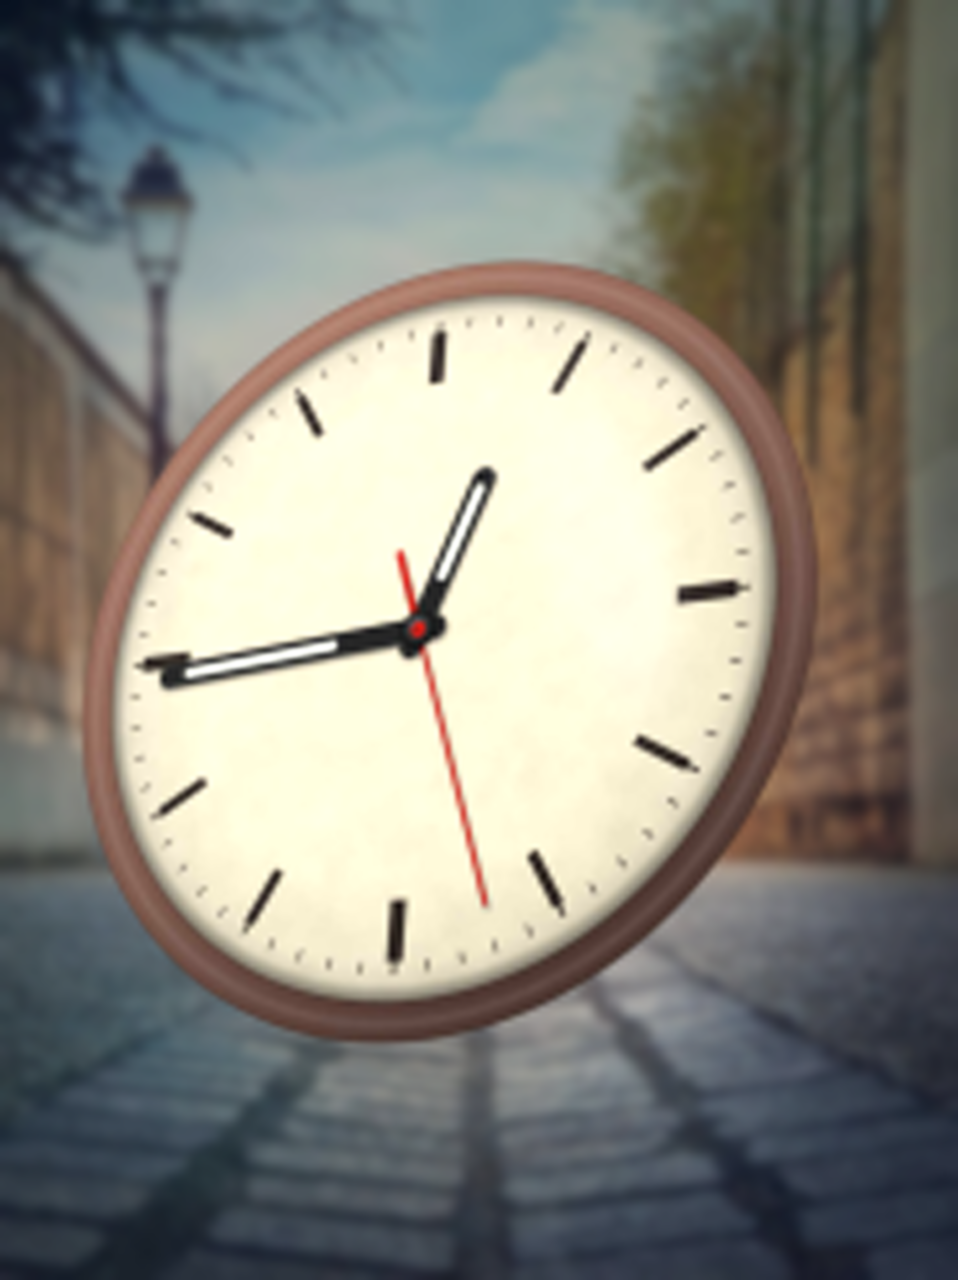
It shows h=12 m=44 s=27
